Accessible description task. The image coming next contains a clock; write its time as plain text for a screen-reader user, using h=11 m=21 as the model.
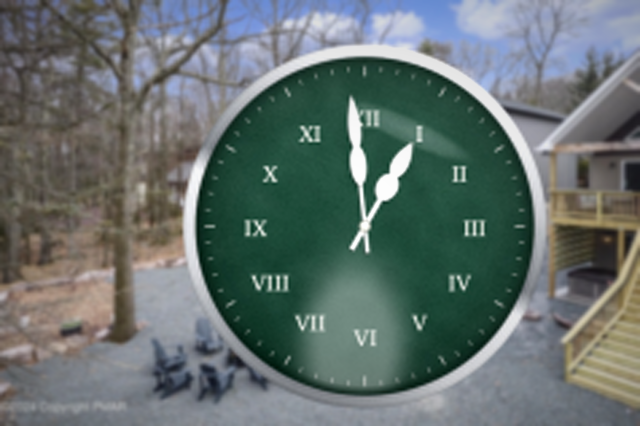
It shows h=12 m=59
